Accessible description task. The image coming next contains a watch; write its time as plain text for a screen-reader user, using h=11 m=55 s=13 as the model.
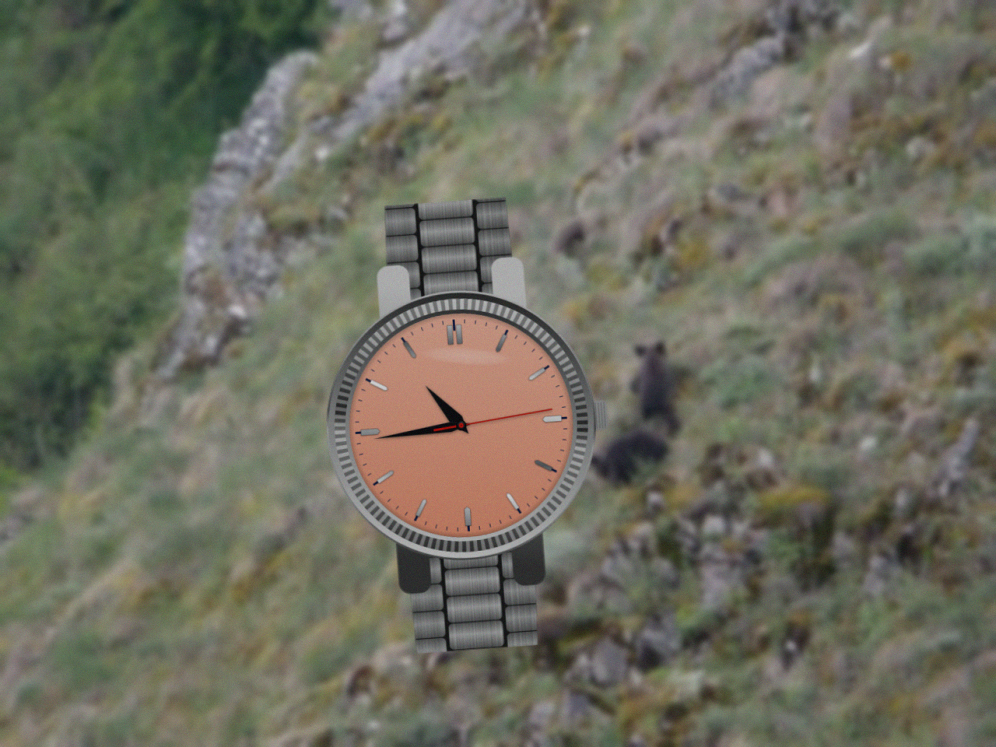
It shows h=10 m=44 s=14
